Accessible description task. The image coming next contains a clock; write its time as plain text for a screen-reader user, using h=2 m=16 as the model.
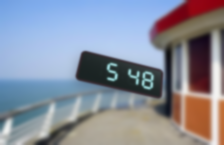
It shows h=5 m=48
